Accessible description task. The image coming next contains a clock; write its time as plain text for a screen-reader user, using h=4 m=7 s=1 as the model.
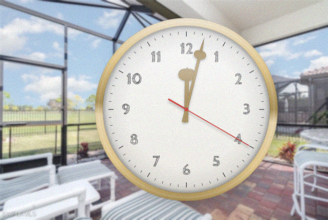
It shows h=12 m=2 s=20
